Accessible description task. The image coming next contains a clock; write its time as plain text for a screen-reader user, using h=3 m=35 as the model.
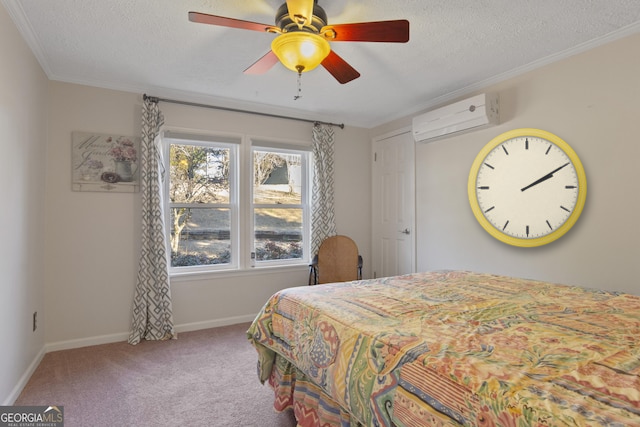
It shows h=2 m=10
